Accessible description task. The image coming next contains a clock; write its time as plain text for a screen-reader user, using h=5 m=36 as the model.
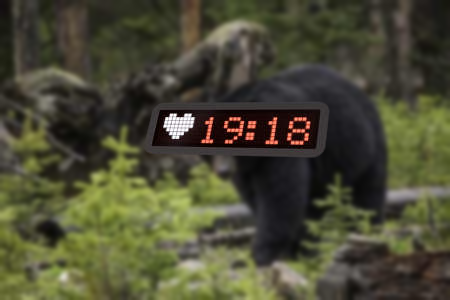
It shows h=19 m=18
